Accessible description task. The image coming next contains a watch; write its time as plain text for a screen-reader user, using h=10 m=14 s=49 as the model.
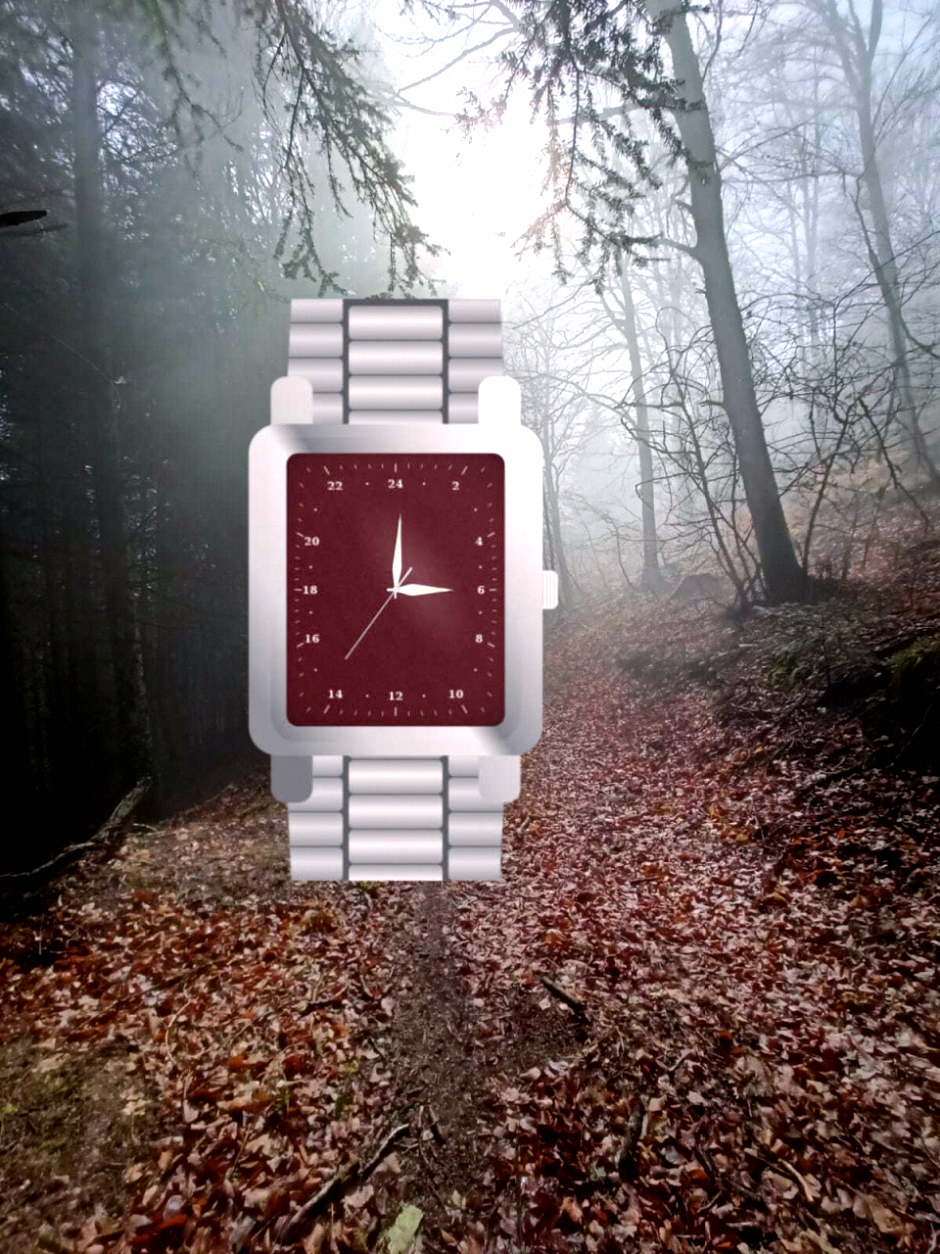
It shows h=6 m=0 s=36
